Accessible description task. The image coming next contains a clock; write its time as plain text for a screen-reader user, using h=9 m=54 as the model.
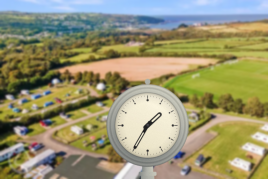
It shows h=1 m=35
